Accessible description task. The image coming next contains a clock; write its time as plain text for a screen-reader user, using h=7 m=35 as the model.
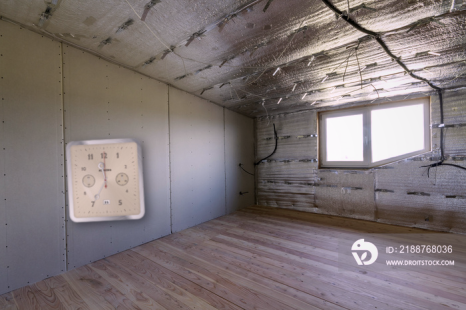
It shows h=11 m=35
